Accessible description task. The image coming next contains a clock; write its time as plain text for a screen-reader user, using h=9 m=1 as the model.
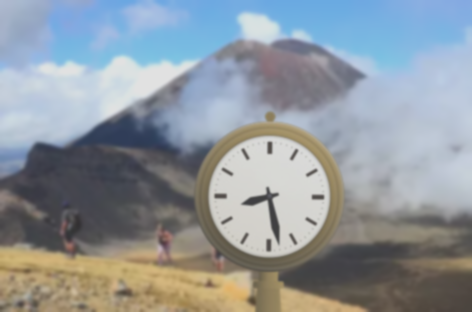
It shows h=8 m=28
